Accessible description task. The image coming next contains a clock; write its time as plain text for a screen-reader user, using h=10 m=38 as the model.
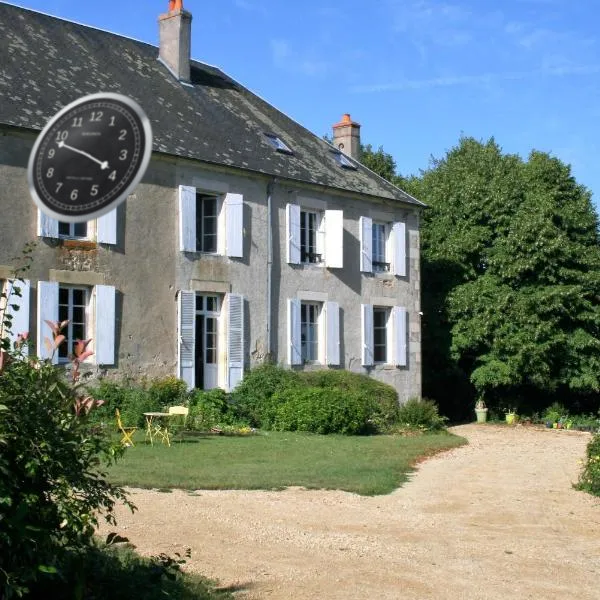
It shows h=3 m=48
